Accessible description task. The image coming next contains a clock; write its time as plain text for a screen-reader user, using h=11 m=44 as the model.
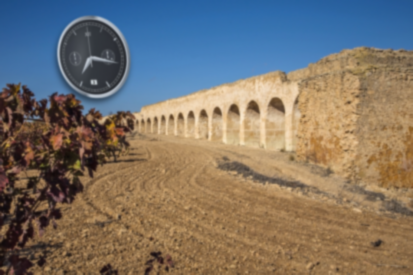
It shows h=7 m=17
